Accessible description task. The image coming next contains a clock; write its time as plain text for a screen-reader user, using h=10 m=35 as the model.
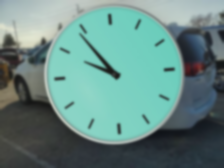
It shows h=9 m=54
